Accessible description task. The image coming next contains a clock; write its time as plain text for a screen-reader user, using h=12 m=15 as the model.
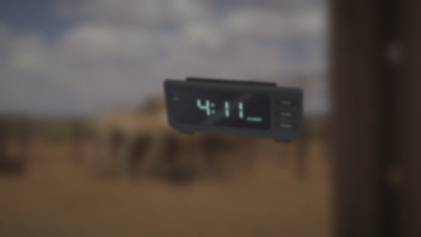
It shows h=4 m=11
